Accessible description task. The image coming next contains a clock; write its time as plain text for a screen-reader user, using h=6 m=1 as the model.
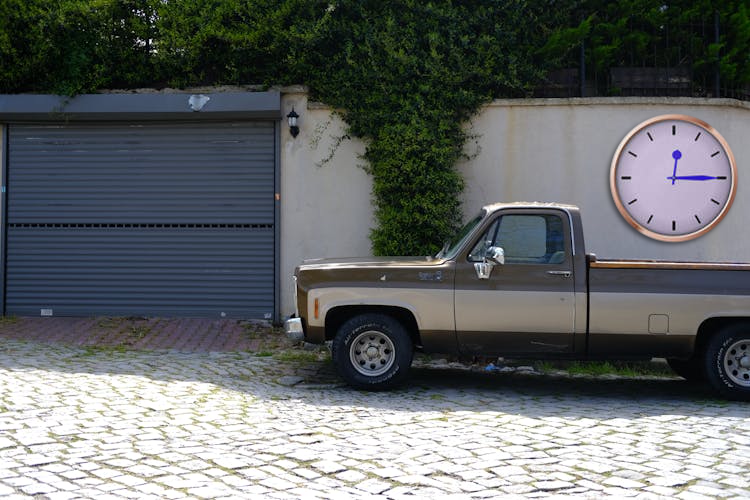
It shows h=12 m=15
